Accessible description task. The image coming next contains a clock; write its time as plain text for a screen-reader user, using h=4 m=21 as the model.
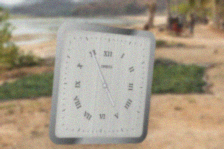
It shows h=4 m=55
